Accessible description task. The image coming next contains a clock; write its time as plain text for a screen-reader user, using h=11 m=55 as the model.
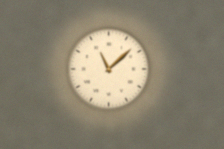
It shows h=11 m=8
